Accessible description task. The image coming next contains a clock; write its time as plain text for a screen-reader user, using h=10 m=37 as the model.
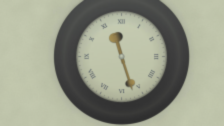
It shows h=11 m=27
